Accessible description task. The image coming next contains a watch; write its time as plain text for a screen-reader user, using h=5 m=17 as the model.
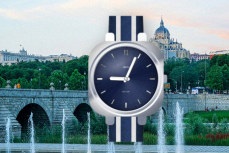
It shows h=9 m=4
